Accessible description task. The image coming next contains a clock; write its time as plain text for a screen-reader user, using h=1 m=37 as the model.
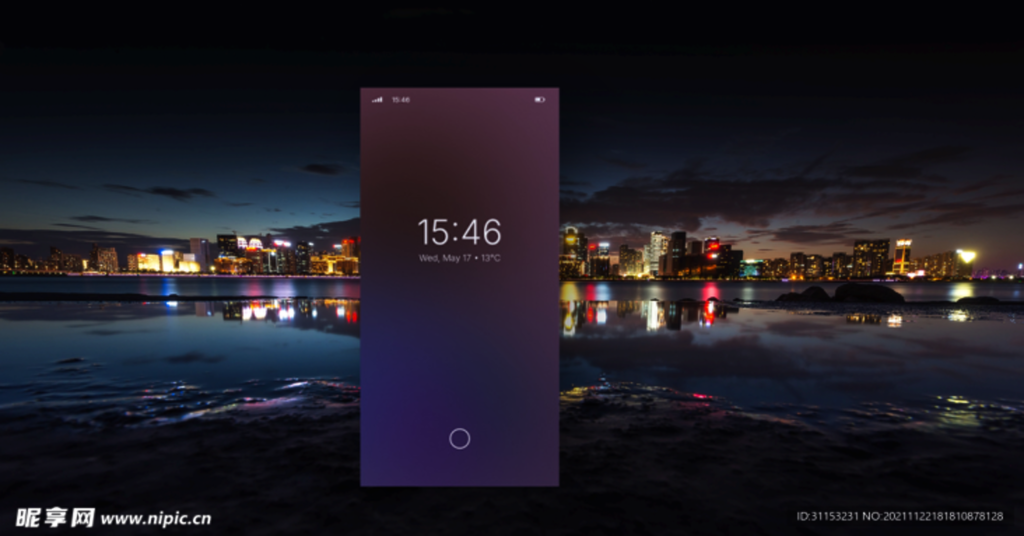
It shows h=15 m=46
